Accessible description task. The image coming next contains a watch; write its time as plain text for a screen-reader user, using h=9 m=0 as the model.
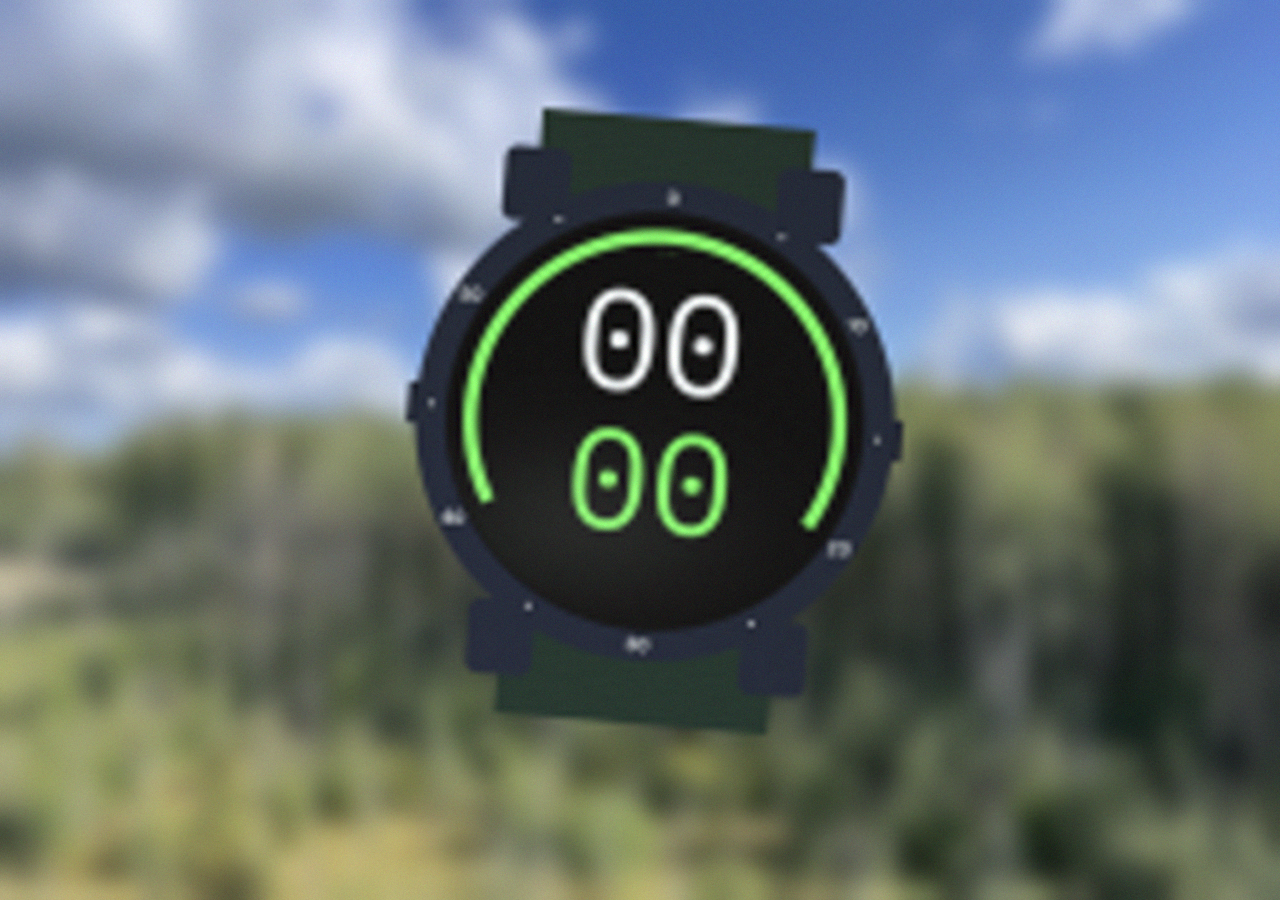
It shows h=0 m=0
